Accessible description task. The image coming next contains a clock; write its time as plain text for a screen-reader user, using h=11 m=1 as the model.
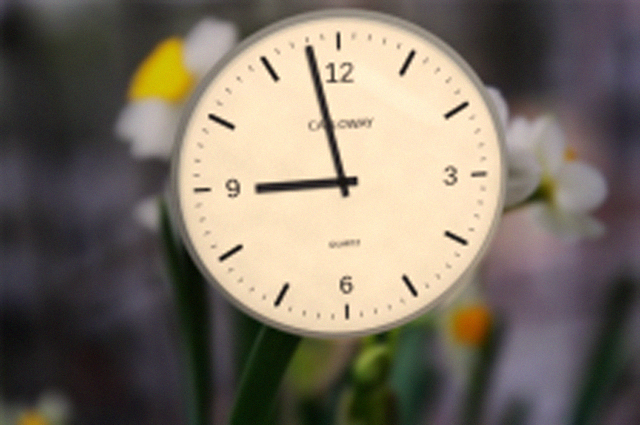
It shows h=8 m=58
